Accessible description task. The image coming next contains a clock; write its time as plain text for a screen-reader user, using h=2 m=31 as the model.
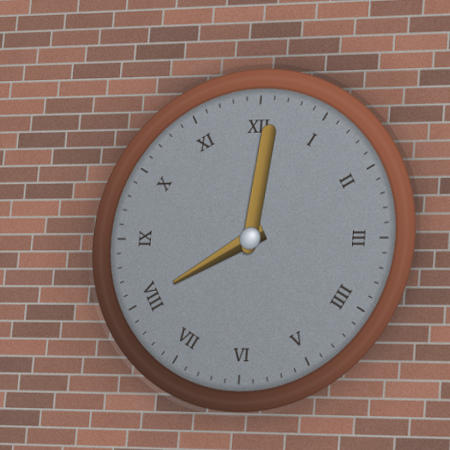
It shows h=8 m=1
